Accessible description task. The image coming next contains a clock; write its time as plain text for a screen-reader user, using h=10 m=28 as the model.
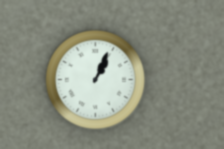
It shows h=1 m=4
